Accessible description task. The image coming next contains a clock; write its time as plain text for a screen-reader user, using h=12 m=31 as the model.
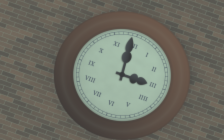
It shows h=2 m=59
